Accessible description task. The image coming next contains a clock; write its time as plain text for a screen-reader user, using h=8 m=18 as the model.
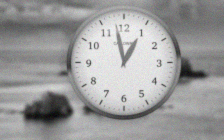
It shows h=12 m=58
